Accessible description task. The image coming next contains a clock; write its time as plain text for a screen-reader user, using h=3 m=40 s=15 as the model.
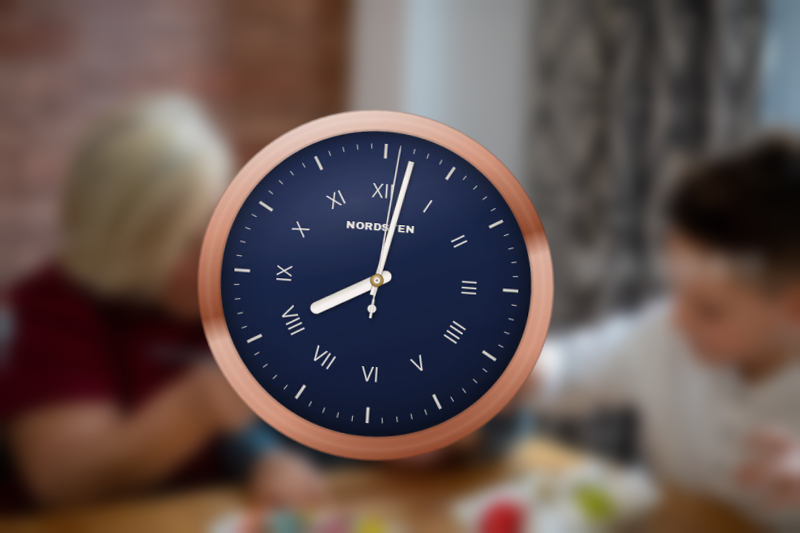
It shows h=8 m=2 s=1
